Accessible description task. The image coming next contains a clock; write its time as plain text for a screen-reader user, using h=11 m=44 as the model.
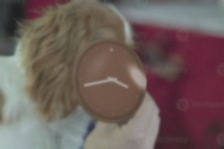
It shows h=3 m=43
